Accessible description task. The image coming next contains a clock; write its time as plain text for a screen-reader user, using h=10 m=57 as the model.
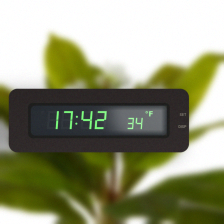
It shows h=17 m=42
